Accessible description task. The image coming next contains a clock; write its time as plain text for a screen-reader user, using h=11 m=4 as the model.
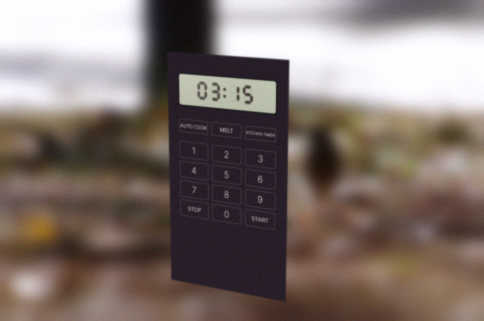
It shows h=3 m=15
